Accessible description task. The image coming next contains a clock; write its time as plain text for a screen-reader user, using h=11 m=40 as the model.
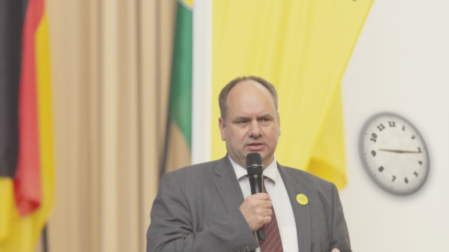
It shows h=9 m=16
